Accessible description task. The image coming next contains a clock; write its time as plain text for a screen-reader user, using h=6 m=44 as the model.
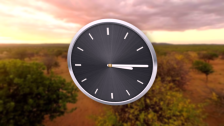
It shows h=3 m=15
